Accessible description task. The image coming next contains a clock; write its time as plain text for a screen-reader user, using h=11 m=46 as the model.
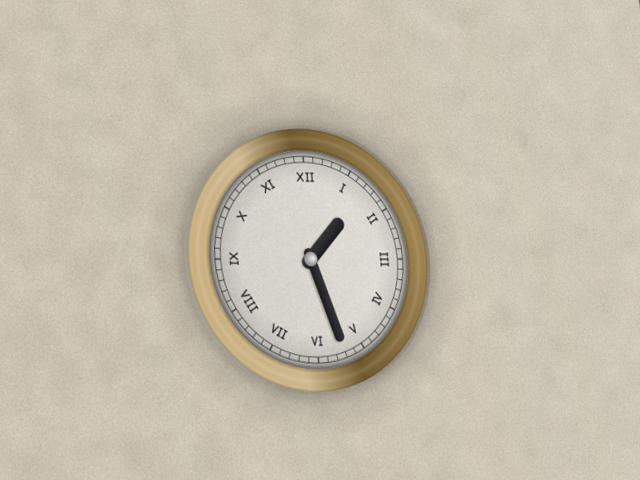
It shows h=1 m=27
